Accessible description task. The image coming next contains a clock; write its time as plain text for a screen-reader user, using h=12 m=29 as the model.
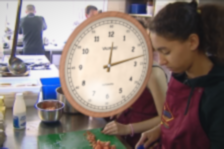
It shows h=12 m=13
